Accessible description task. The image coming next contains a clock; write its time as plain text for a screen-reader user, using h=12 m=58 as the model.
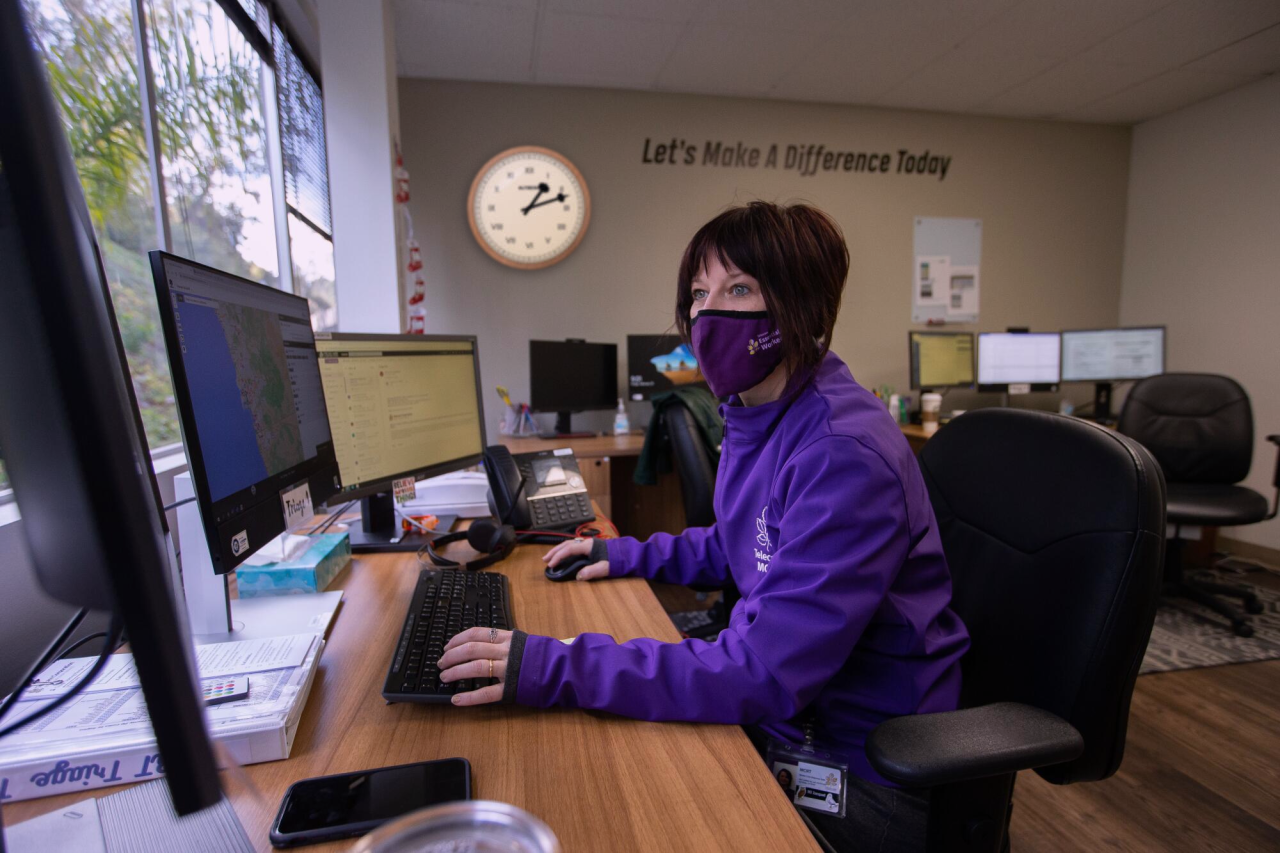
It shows h=1 m=12
